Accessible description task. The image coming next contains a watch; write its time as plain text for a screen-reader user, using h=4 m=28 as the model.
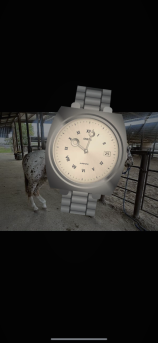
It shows h=10 m=2
